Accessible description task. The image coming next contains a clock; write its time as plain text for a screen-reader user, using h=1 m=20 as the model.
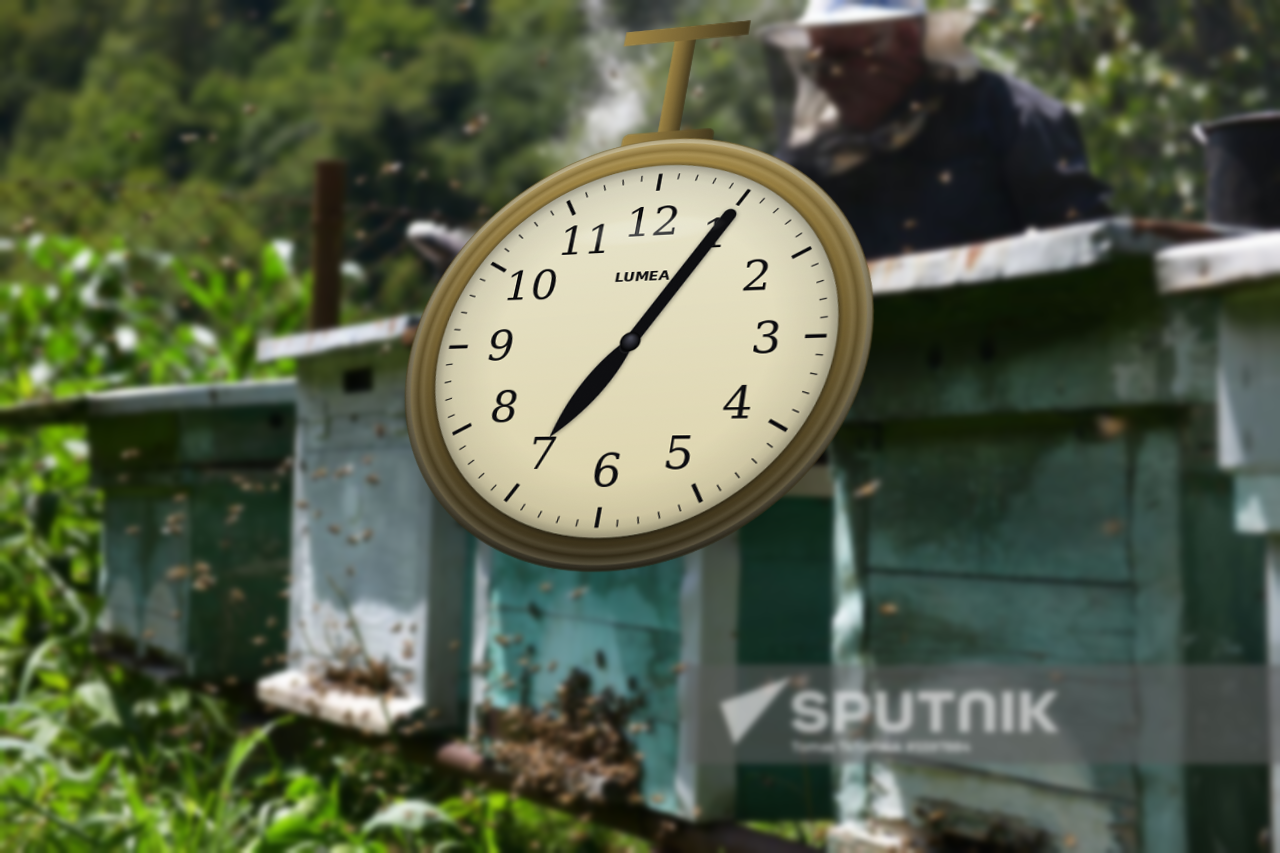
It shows h=7 m=5
